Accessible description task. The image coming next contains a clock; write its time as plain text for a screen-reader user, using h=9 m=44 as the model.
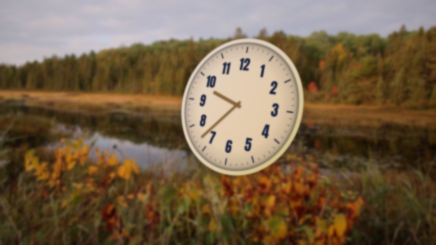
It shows h=9 m=37
